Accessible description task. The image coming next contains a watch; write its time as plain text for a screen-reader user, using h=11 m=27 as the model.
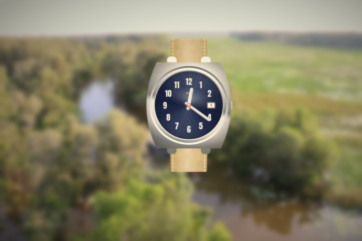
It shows h=12 m=21
